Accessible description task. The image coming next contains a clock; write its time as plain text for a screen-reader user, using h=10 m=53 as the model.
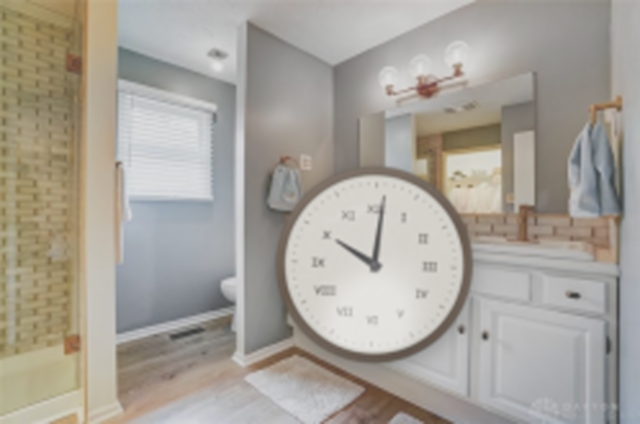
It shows h=10 m=1
